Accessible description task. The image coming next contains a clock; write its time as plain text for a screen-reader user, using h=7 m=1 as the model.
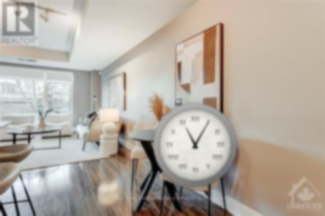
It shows h=11 m=5
